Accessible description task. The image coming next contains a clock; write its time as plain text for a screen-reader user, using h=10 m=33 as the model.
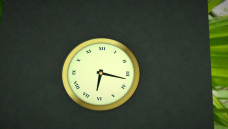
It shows h=6 m=17
